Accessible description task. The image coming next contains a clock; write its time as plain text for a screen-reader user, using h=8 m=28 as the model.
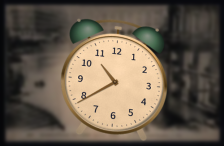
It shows h=10 m=39
